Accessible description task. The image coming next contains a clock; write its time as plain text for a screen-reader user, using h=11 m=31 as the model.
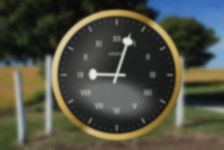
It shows h=9 m=3
